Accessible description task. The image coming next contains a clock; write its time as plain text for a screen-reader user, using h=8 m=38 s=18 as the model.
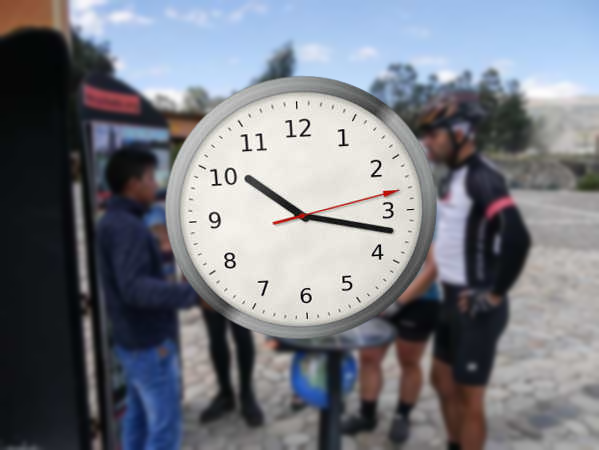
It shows h=10 m=17 s=13
